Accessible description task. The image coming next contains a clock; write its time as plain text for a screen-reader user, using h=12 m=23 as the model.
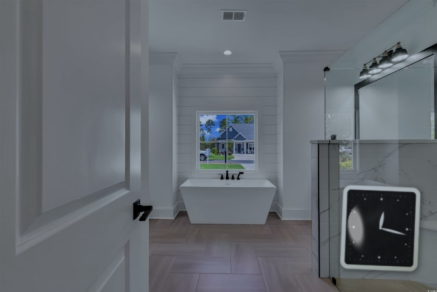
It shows h=12 m=17
